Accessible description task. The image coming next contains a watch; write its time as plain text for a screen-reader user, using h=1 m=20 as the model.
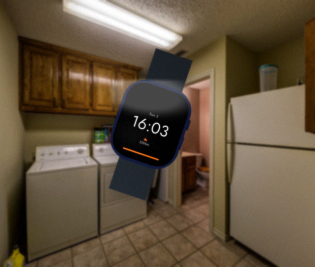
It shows h=16 m=3
